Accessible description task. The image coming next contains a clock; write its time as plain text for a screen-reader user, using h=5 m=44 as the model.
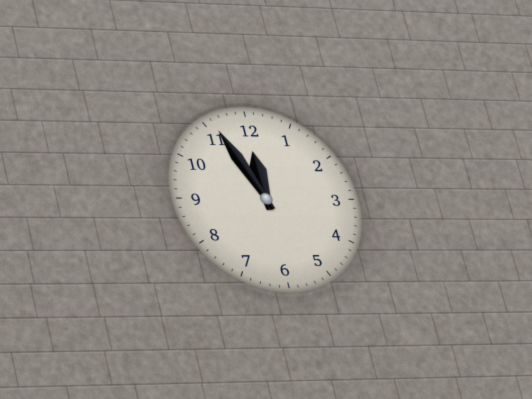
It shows h=11 m=56
